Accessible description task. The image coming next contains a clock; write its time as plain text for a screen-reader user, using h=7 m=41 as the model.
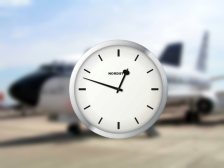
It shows h=12 m=48
